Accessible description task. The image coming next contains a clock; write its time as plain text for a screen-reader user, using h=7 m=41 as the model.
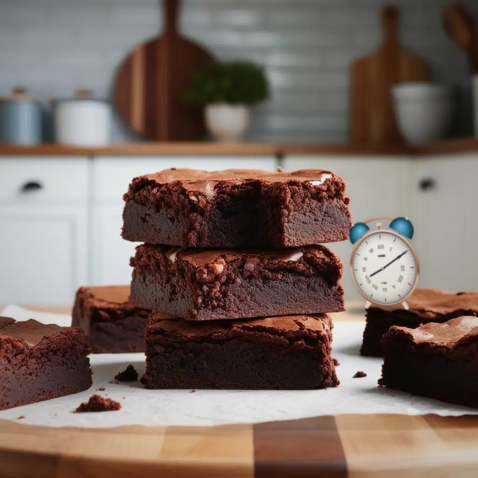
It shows h=8 m=10
